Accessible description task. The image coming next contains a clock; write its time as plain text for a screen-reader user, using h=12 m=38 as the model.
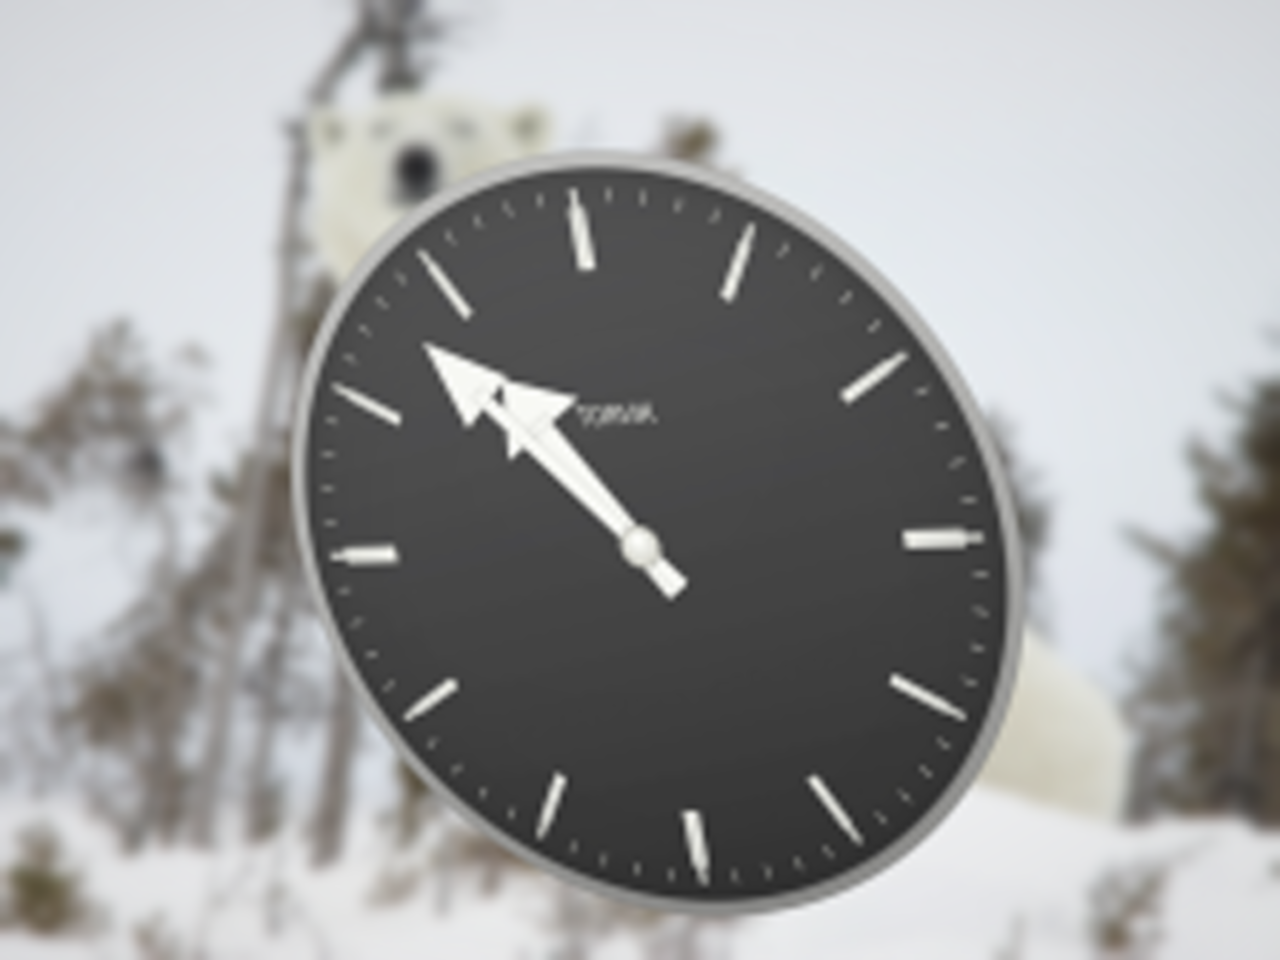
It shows h=10 m=53
